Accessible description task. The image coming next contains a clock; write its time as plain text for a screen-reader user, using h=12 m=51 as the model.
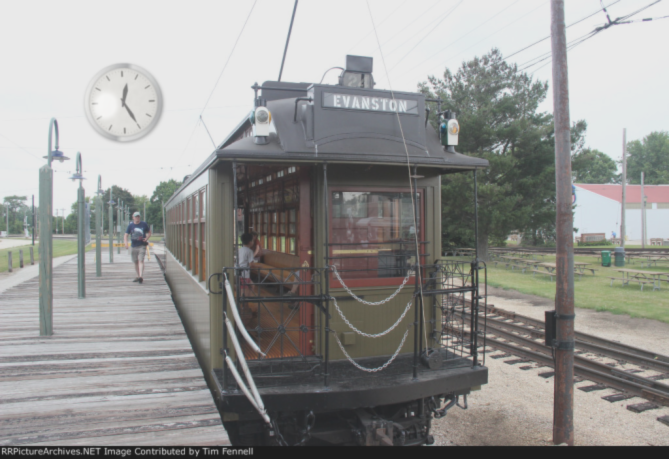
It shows h=12 m=25
